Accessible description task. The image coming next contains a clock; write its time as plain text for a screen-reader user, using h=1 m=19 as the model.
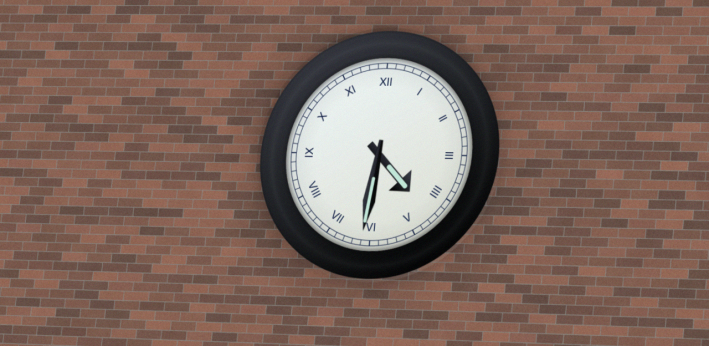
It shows h=4 m=31
